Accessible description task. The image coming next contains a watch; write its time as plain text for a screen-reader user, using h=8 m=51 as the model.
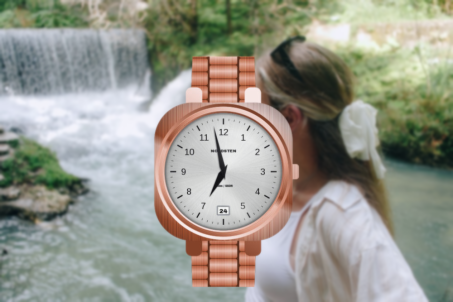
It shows h=6 m=58
